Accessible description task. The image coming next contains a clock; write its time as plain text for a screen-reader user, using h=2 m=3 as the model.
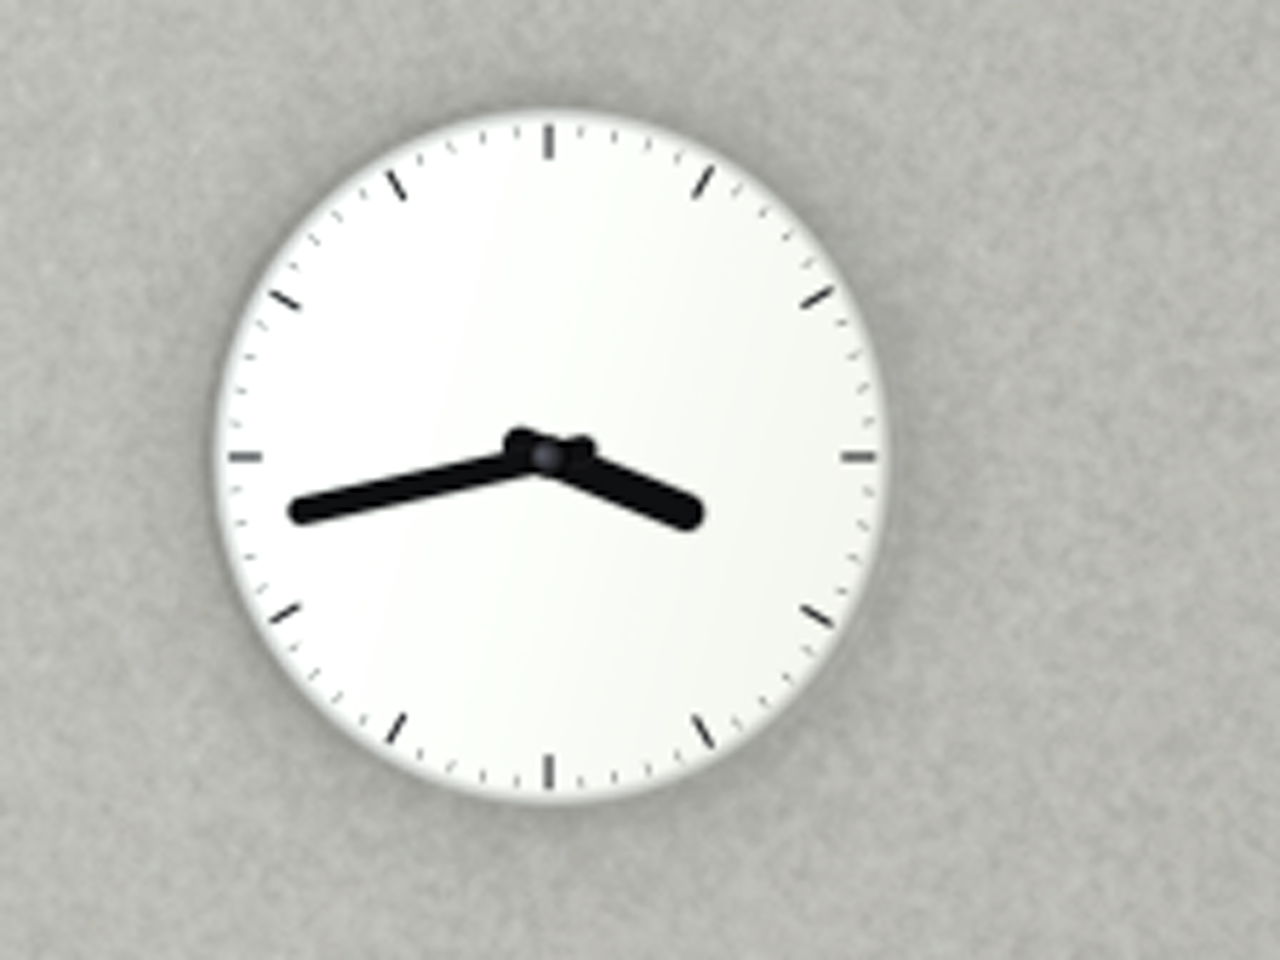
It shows h=3 m=43
